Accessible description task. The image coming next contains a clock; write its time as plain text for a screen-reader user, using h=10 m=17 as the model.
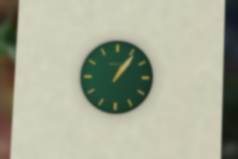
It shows h=1 m=6
